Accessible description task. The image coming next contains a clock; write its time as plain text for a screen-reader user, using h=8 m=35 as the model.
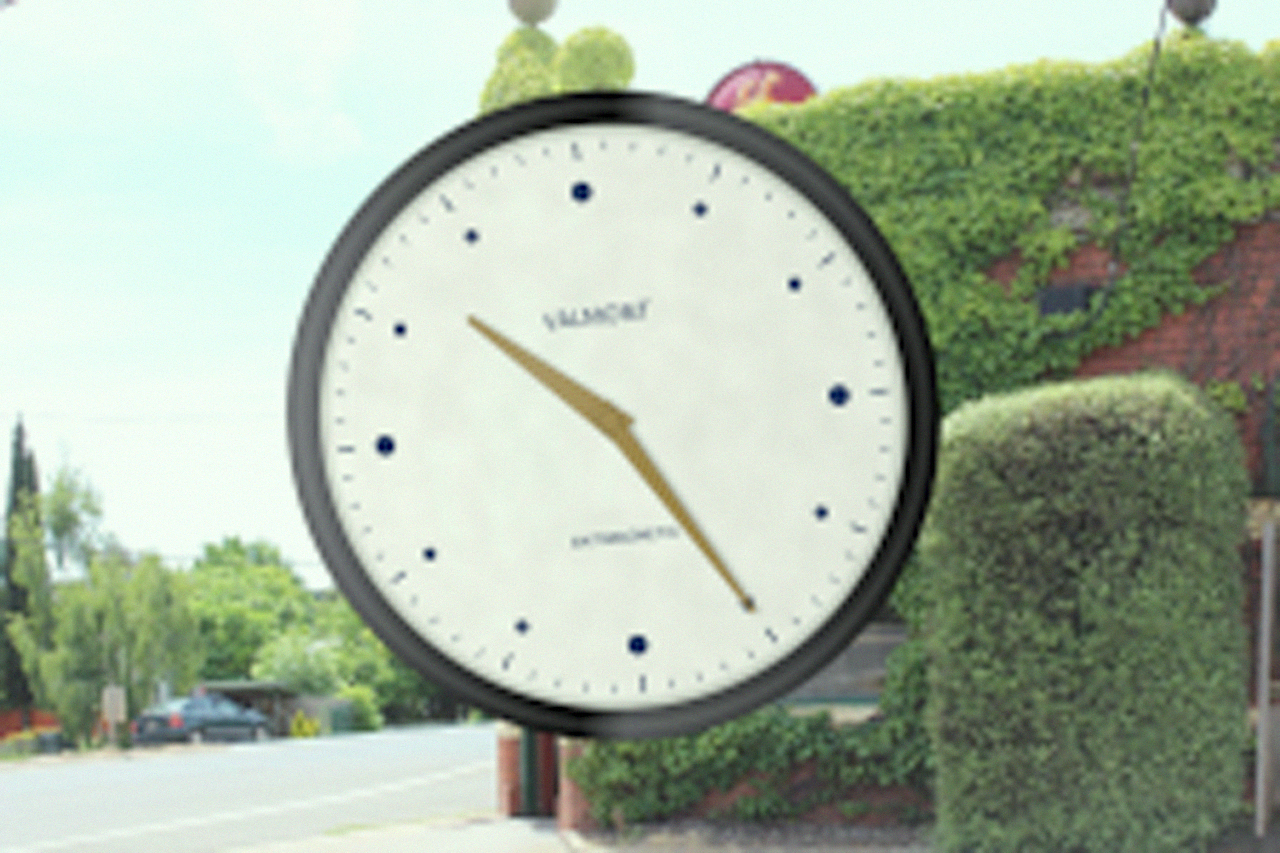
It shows h=10 m=25
